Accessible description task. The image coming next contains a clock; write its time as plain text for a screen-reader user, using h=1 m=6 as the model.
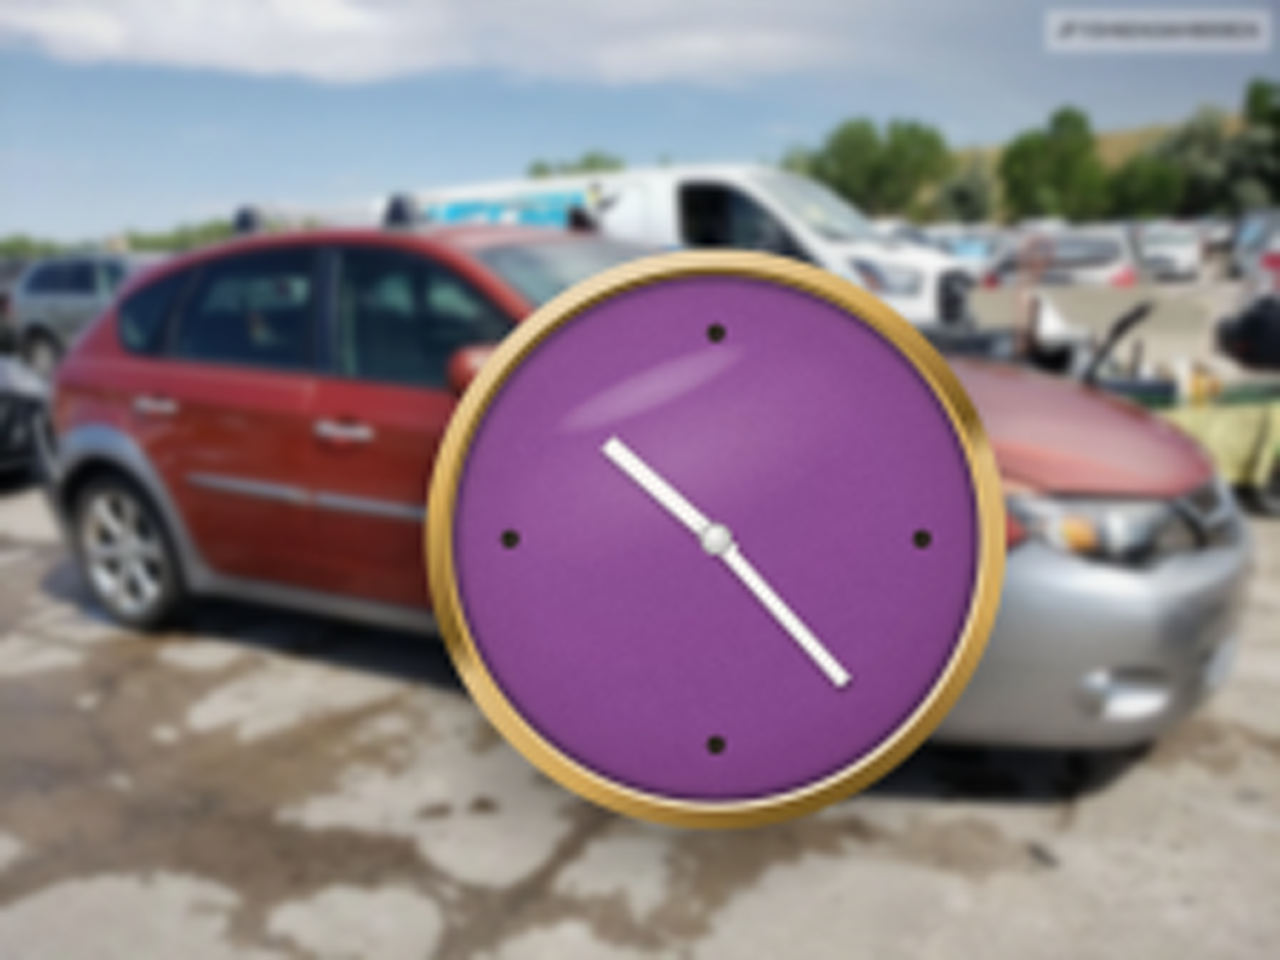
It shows h=10 m=23
